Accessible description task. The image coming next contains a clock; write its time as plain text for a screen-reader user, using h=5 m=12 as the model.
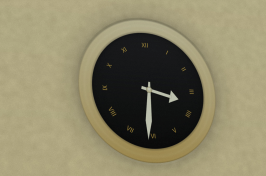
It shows h=3 m=31
